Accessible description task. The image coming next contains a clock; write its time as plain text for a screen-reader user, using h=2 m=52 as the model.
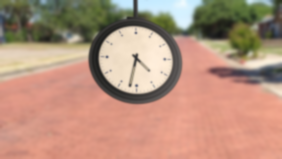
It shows h=4 m=32
